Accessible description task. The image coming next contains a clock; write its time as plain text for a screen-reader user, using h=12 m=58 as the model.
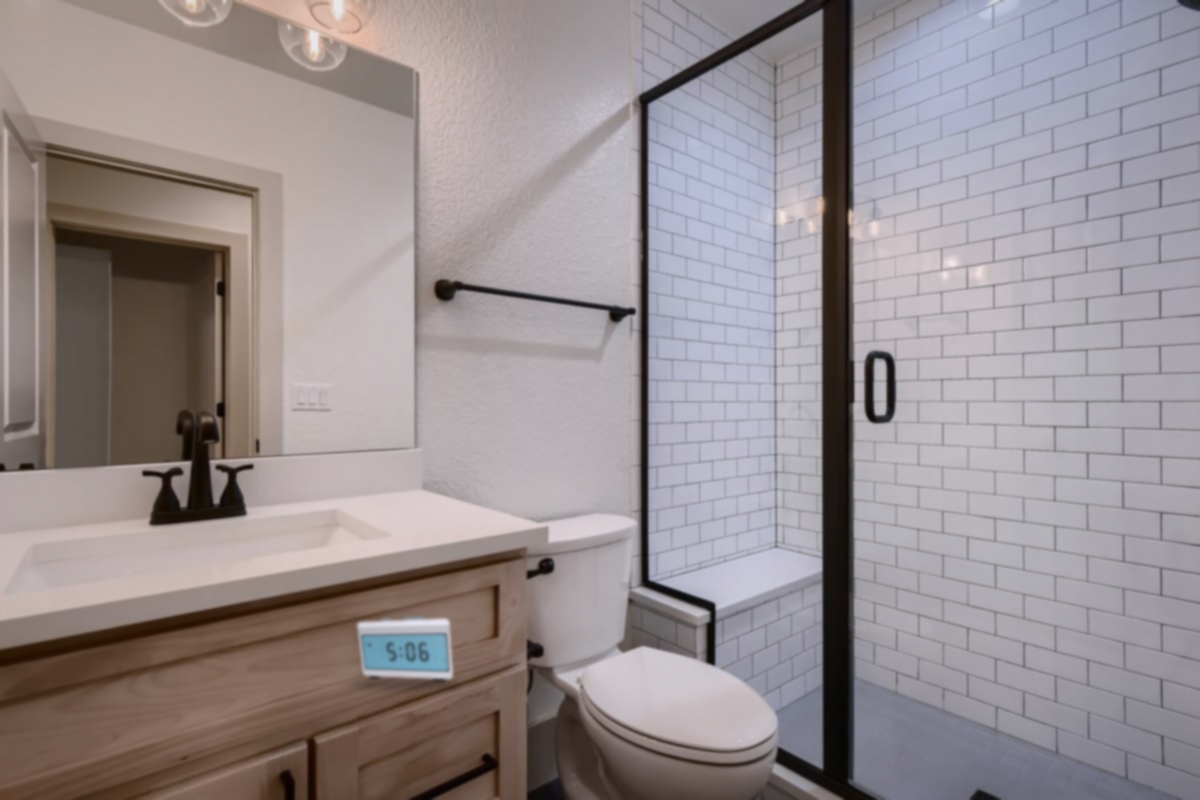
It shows h=5 m=6
